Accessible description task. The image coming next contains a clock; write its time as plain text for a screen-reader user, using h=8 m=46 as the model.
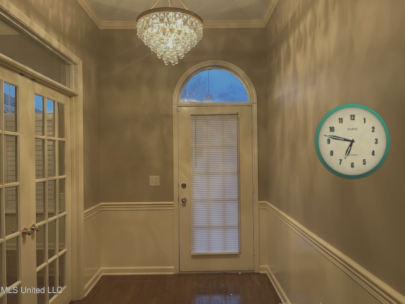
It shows h=6 m=47
